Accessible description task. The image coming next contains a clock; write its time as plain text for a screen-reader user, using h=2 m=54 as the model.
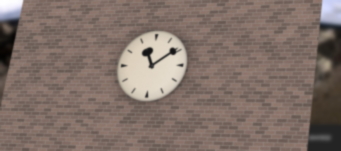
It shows h=11 m=9
